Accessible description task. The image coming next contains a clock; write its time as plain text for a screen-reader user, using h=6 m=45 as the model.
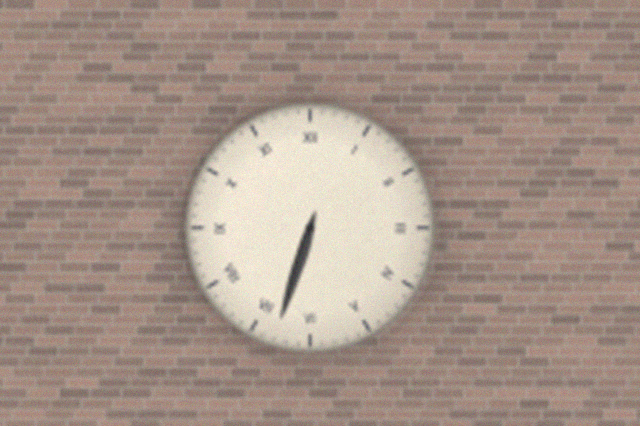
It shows h=6 m=33
